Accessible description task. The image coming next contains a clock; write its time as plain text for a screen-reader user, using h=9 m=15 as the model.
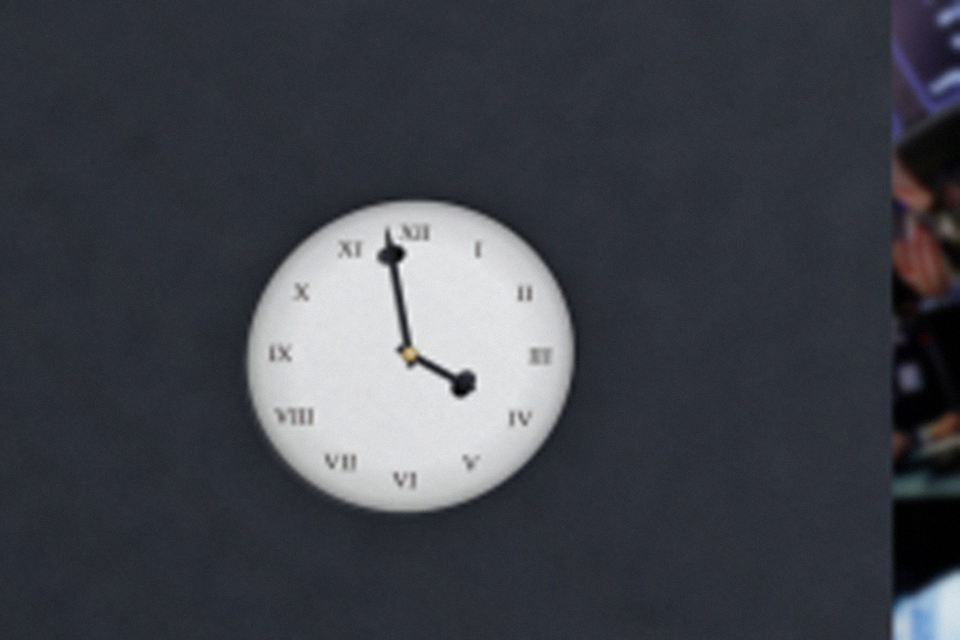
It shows h=3 m=58
